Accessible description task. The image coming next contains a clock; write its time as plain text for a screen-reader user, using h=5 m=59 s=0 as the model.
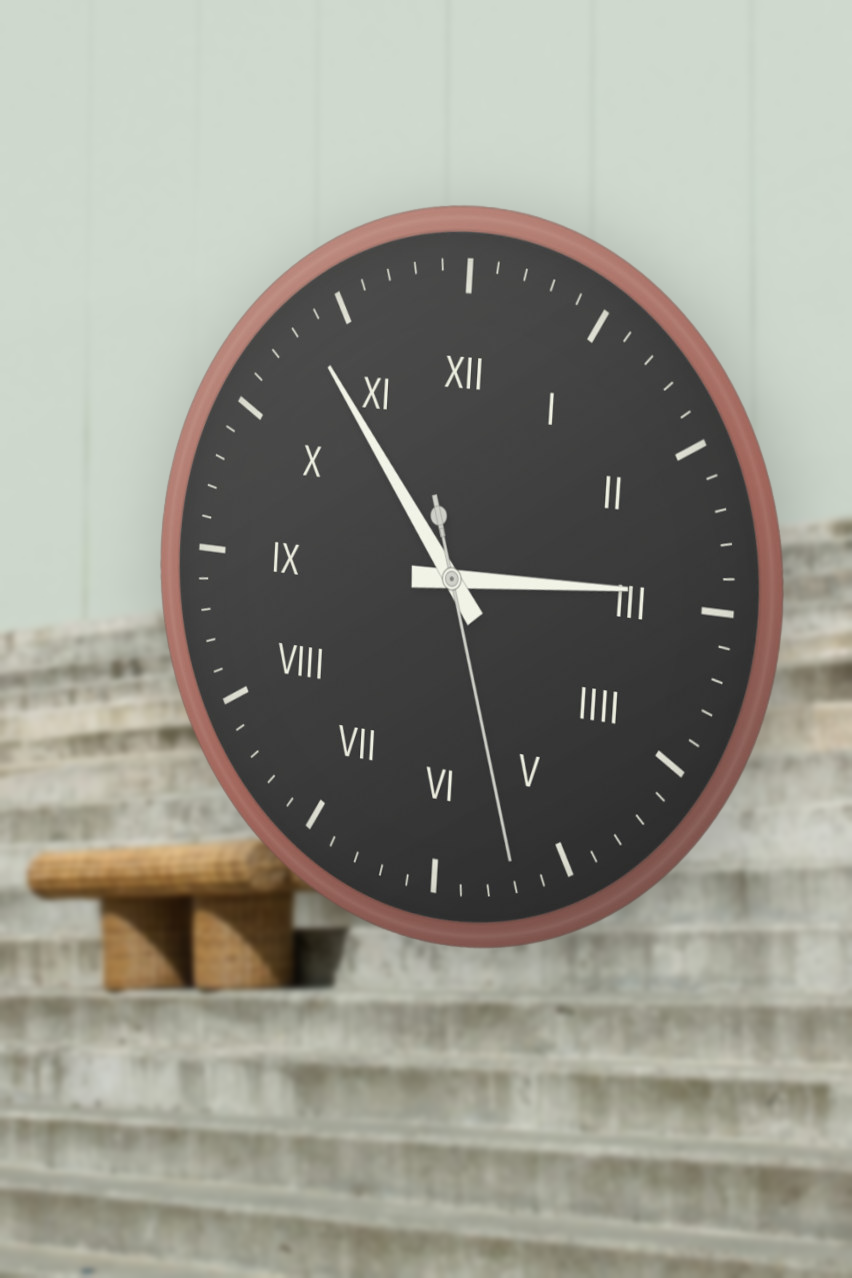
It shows h=2 m=53 s=27
